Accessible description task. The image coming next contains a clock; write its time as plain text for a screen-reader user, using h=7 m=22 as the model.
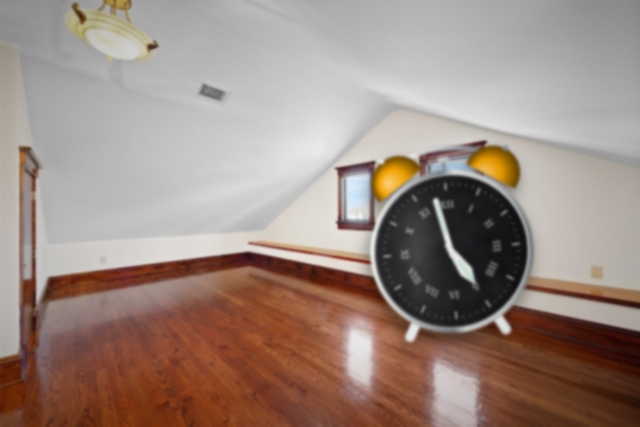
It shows h=4 m=58
